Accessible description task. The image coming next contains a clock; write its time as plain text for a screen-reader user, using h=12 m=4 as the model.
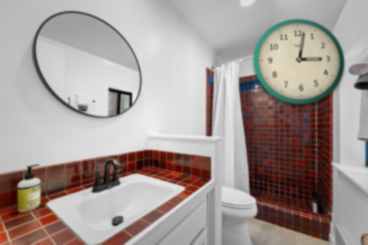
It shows h=3 m=2
